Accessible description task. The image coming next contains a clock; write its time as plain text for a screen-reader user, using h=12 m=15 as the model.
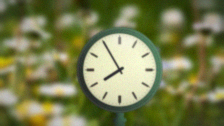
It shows h=7 m=55
